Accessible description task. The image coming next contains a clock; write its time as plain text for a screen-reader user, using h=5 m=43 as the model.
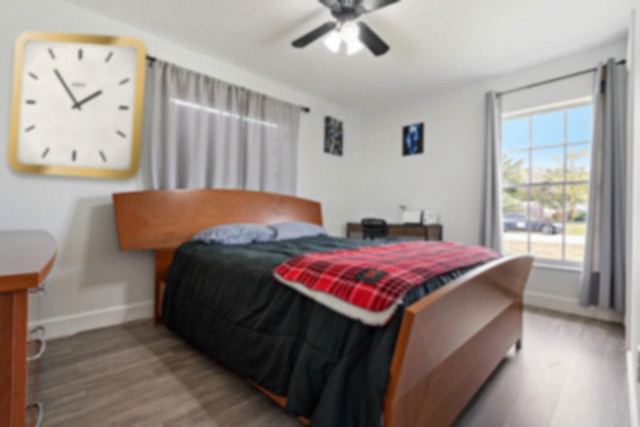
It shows h=1 m=54
